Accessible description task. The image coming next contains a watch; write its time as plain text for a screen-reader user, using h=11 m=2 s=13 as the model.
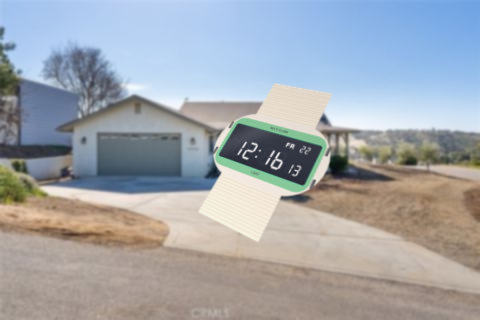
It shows h=12 m=16 s=13
